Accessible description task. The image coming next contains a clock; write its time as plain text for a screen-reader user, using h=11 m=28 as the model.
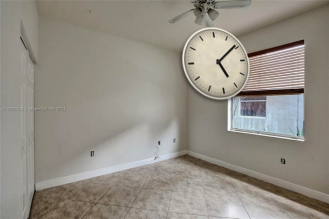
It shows h=5 m=9
